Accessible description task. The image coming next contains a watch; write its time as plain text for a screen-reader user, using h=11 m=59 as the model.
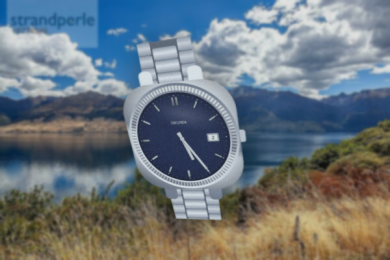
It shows h=5 m=25
